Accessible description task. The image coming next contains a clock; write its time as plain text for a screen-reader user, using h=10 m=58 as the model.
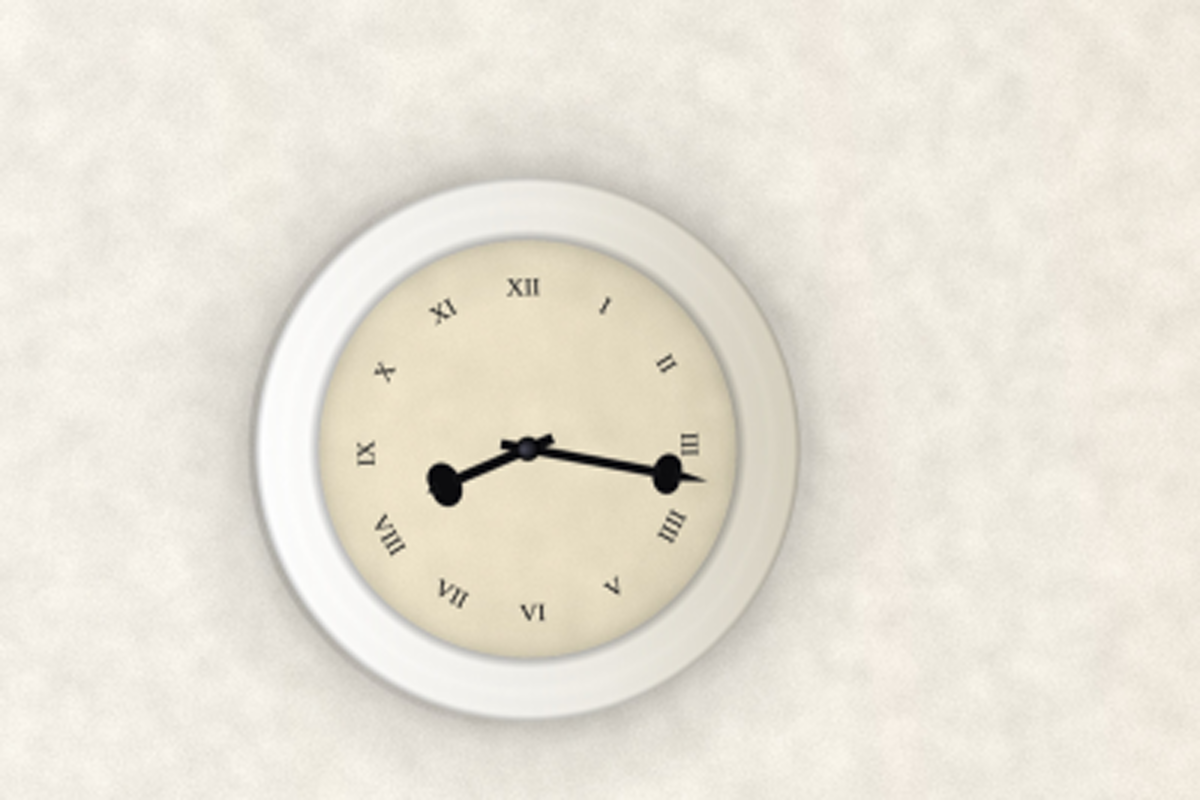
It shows h=8 m=17
